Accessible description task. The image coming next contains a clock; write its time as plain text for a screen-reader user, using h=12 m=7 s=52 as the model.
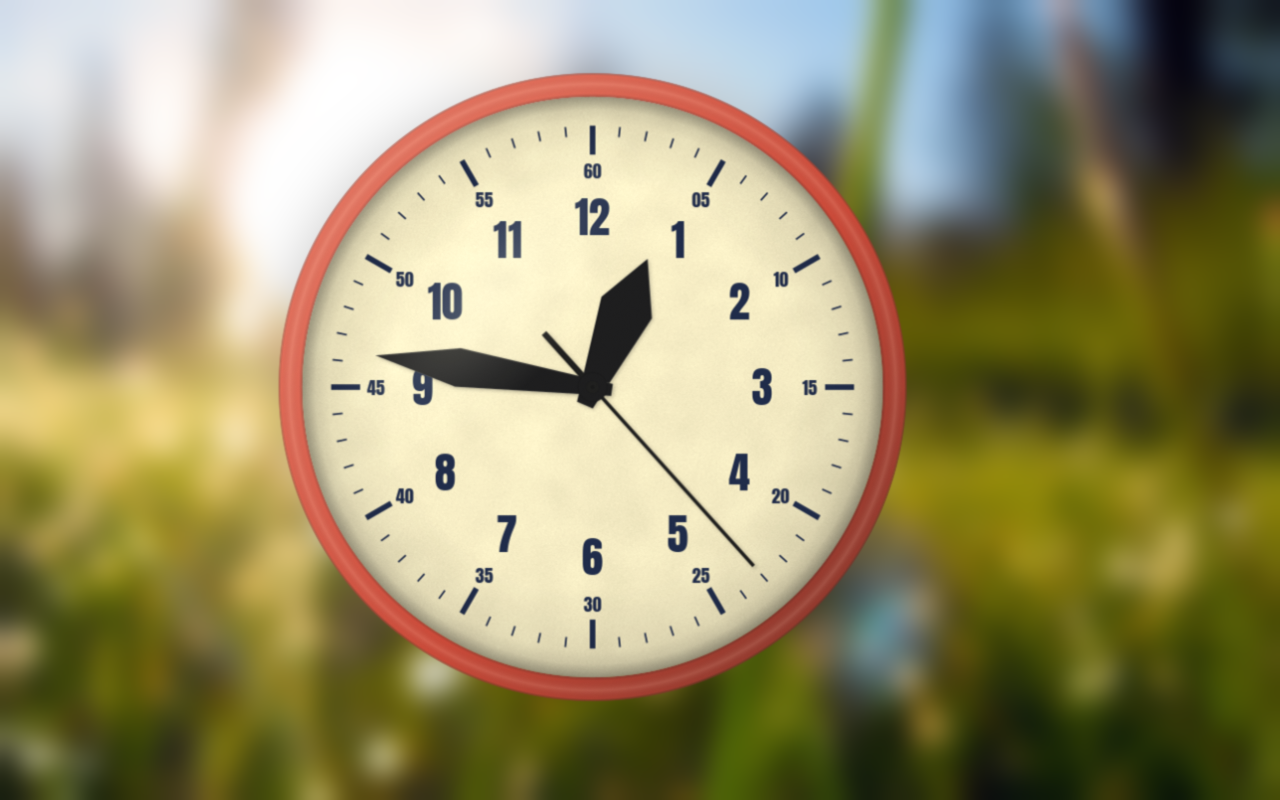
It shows h=12 m=46 s=23
